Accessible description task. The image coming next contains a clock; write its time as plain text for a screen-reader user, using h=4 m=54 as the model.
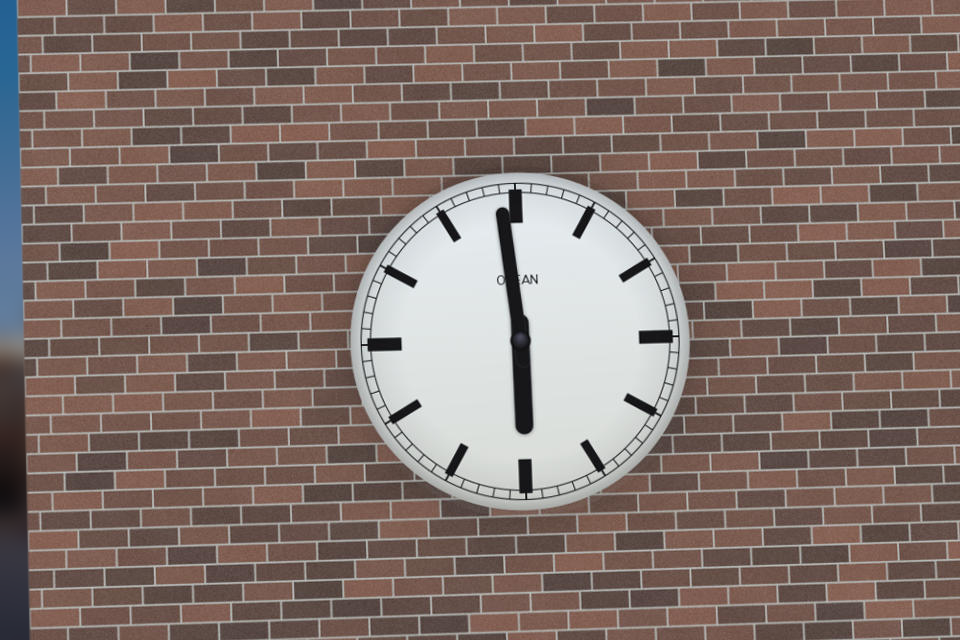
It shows h=5 m=59
